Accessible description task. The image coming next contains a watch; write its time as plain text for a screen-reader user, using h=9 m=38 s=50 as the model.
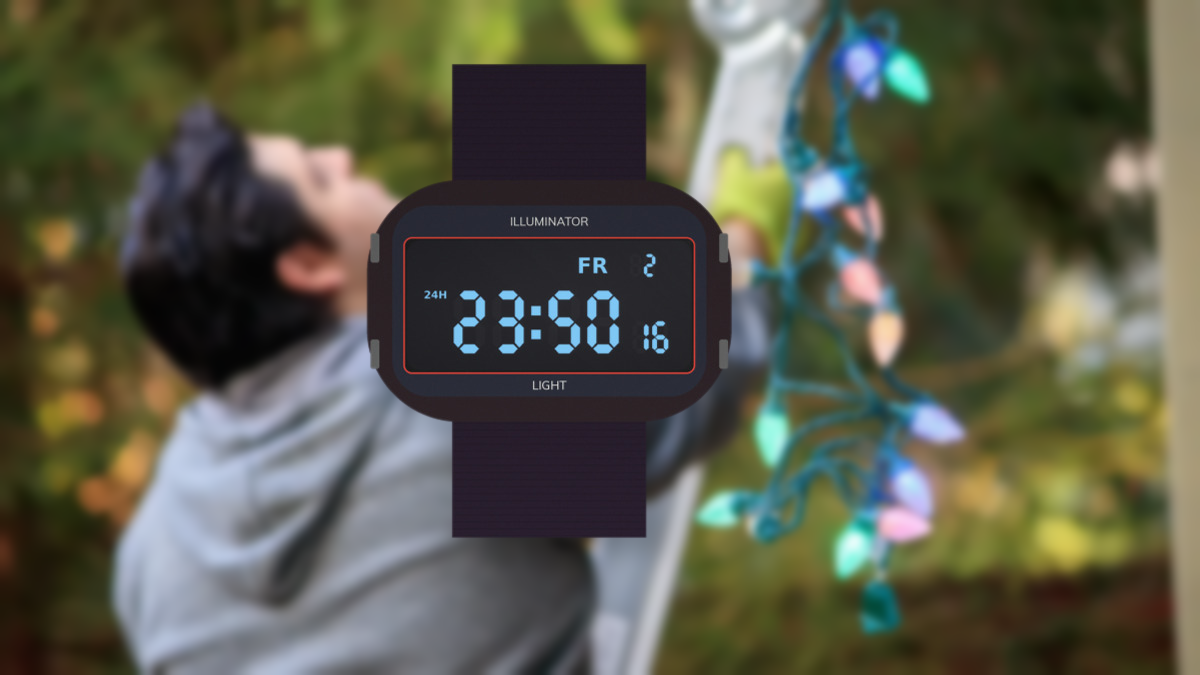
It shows h=23 m=50 s=16
